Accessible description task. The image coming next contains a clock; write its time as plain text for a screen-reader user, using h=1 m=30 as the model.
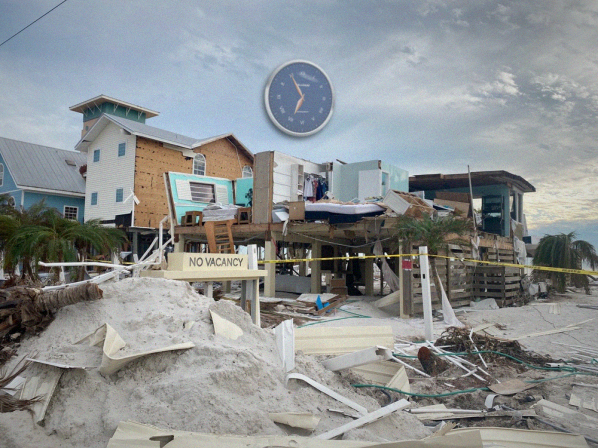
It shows h=6 m=55
